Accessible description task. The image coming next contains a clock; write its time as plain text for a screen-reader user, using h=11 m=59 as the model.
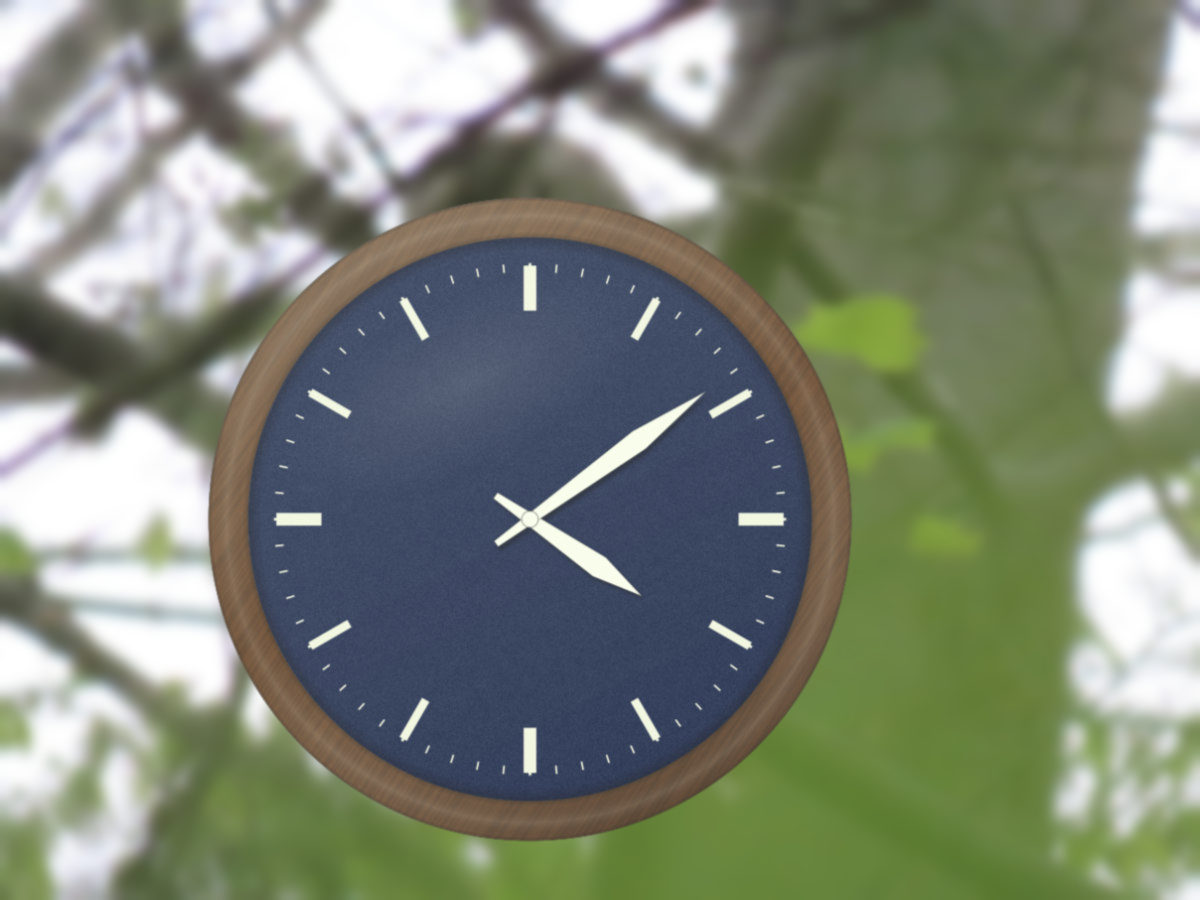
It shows h=4 m=9
